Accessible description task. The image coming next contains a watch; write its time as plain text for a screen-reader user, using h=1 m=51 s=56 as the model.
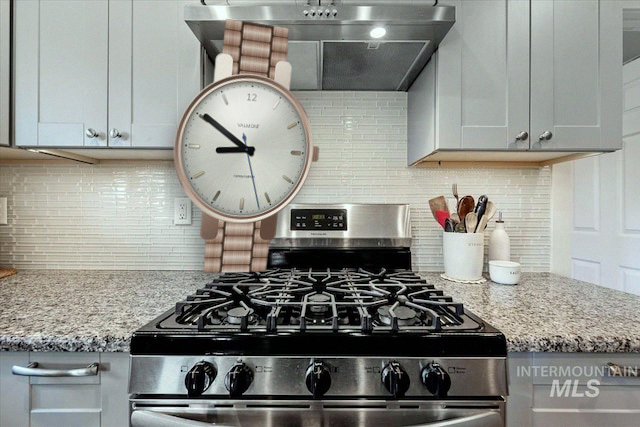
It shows h=8 m=50 s=27
